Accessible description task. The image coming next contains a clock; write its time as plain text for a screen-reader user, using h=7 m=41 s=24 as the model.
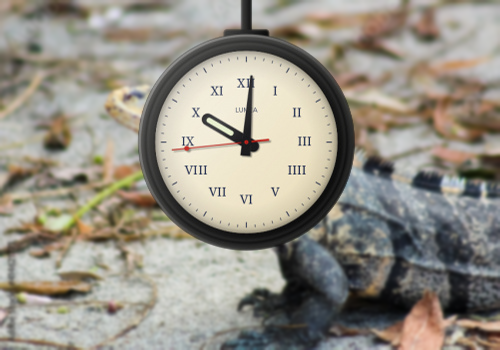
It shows h=10 m=0 s=44
